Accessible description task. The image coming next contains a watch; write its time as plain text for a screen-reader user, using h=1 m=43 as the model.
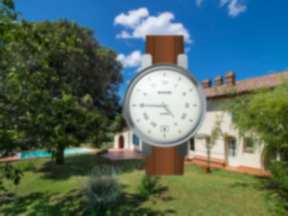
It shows h=4 m=45
